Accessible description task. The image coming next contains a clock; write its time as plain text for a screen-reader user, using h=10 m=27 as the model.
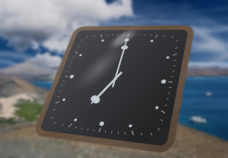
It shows h=7 m=0
